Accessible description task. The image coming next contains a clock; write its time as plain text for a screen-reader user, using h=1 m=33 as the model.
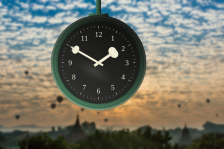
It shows h=1 m=50
